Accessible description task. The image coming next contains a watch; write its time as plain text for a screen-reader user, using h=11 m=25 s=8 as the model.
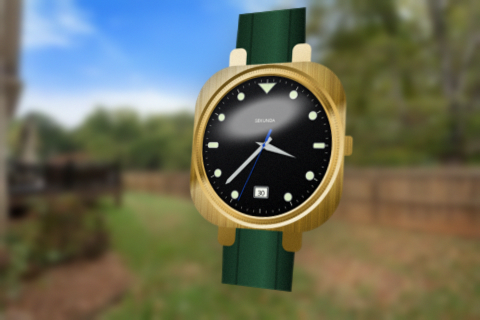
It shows h=3 m=37 s=34
